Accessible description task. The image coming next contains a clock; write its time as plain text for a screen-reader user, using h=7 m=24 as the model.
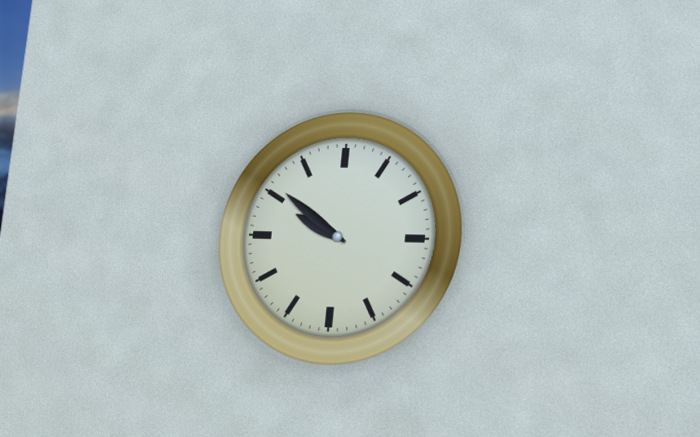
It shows h=9 m=51
